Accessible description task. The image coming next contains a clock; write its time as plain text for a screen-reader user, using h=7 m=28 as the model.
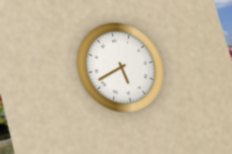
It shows h=5 m=42
